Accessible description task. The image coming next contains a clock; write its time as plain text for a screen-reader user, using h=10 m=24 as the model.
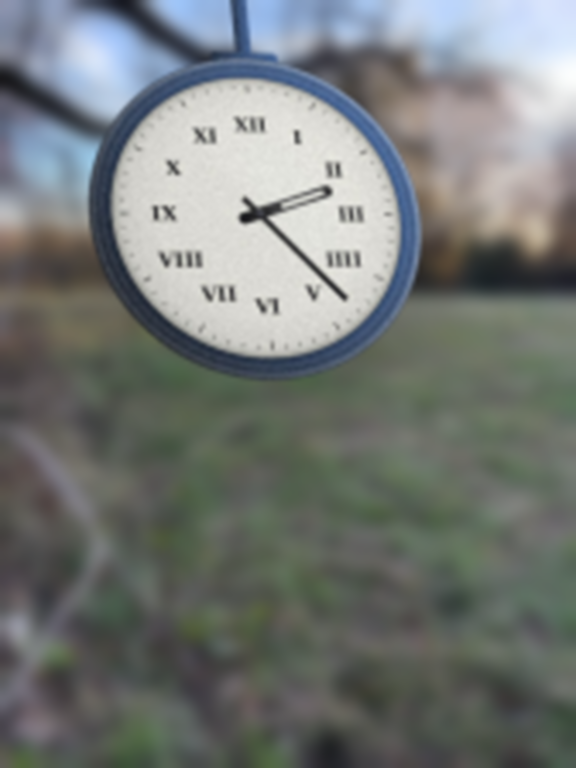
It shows h=2 m=23
